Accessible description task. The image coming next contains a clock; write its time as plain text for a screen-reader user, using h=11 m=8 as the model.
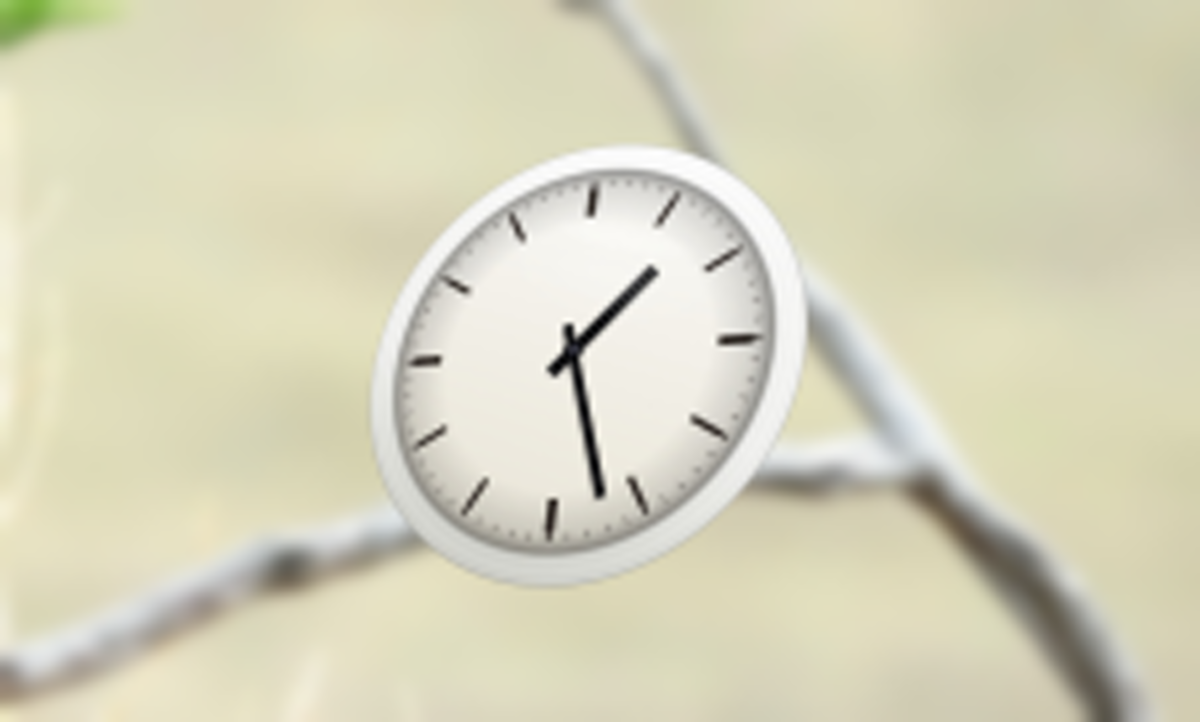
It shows h=1 m=27
